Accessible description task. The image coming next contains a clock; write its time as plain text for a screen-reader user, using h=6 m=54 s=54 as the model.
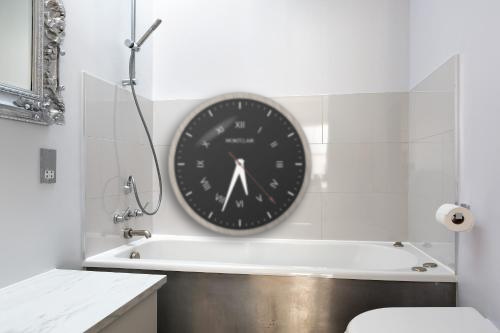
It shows h=5 m=33 s=23
